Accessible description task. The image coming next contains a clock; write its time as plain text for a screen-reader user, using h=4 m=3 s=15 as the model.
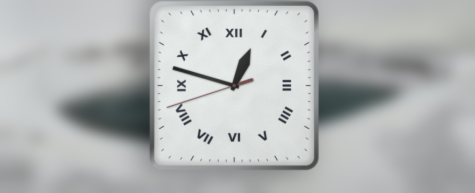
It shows h=12 m=47 s=42
